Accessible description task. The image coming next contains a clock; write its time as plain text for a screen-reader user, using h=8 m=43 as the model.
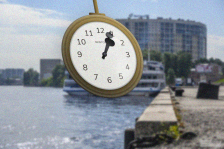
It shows h=1 m=4
